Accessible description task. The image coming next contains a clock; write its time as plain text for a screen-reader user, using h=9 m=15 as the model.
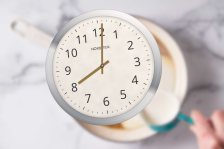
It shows h=8 m=1
